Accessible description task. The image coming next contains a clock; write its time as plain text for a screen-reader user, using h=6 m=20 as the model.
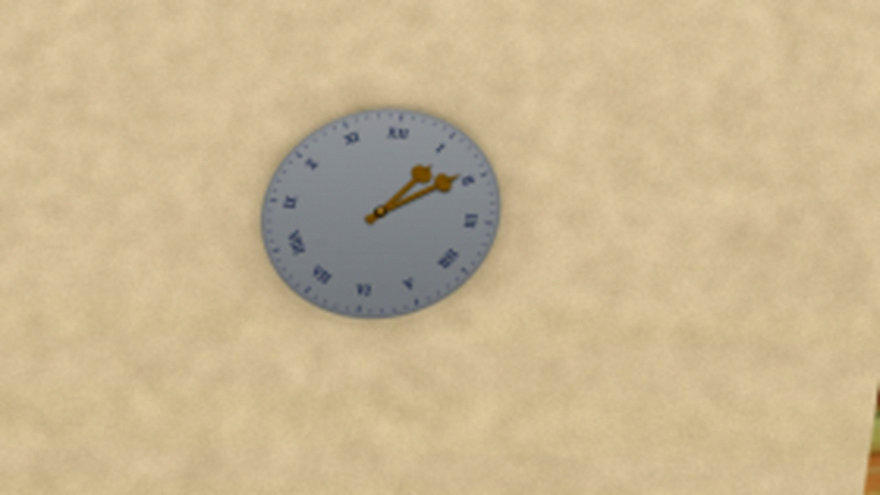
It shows h=1 m=9
